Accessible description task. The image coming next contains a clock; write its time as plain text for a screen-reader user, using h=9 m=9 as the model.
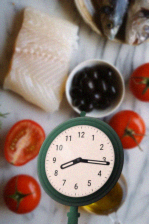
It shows h=8 m=16
